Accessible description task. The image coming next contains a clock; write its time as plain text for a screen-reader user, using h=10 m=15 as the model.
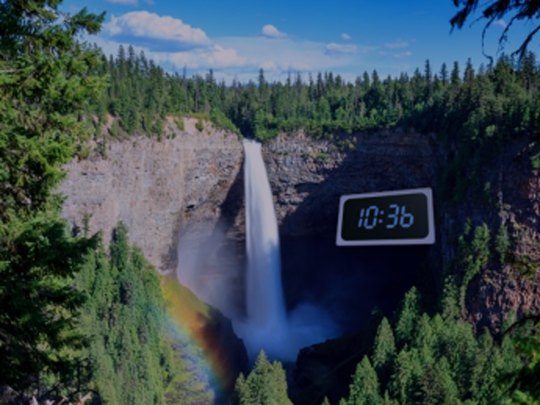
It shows h=10 m=36
